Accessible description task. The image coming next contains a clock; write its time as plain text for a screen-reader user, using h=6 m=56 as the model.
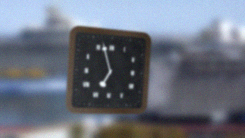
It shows h=6 m=57
